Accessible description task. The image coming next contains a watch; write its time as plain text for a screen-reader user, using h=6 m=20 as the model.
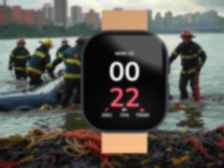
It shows h=0 m=22
